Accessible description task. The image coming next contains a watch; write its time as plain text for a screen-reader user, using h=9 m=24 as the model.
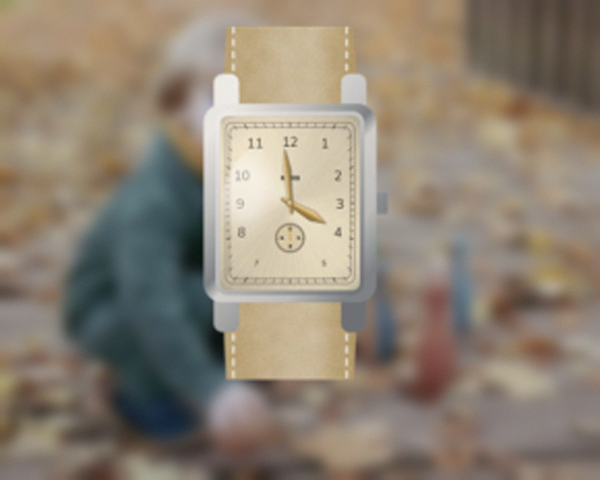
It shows h=3 m=59
